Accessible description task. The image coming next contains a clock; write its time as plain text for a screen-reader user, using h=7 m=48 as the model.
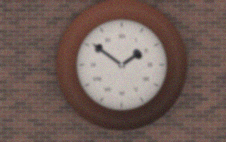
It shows h=1 m=51
